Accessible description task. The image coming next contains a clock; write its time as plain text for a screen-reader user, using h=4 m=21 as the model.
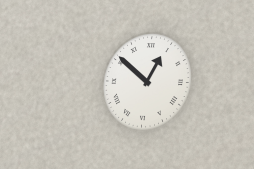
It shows h=12 m=51
